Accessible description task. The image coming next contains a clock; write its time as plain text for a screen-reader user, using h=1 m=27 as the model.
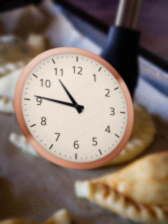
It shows h=10 m=46
